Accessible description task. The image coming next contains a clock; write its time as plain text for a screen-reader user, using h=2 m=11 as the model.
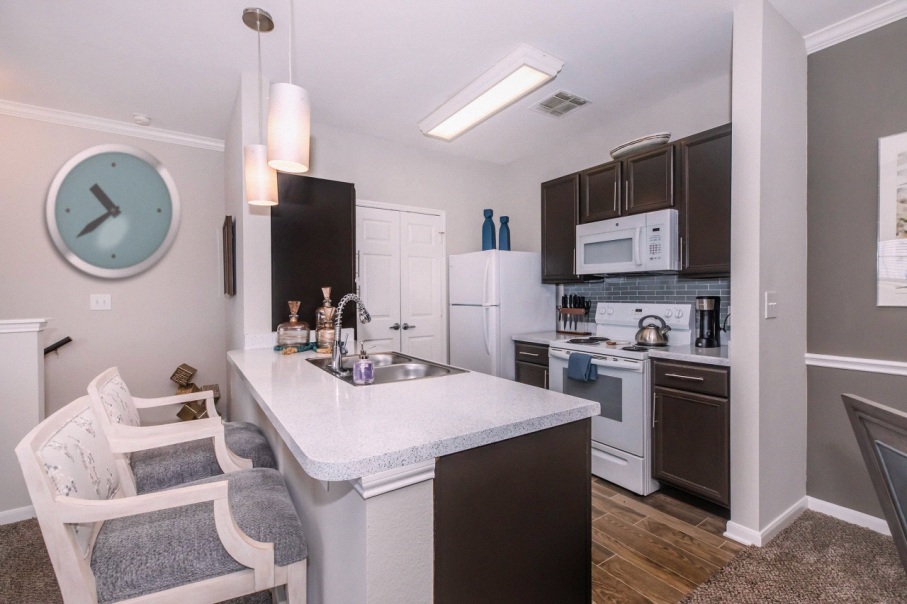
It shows h=10 m=39
